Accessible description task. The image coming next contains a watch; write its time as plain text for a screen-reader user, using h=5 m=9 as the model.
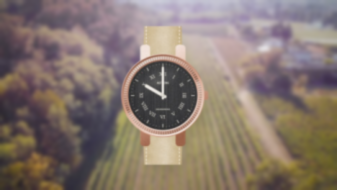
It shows h=10 m=0
